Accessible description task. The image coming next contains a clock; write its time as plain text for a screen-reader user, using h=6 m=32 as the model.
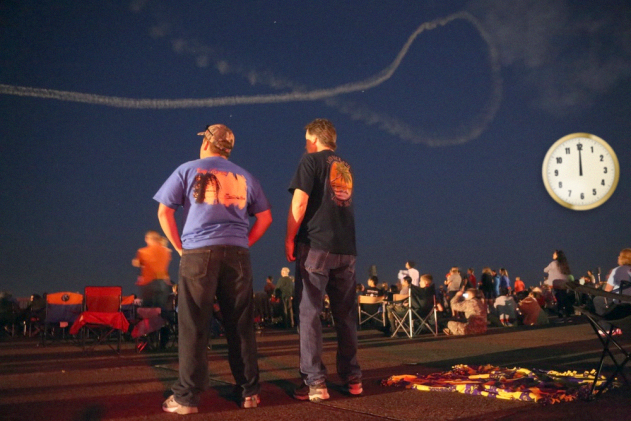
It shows h=12 m=0
